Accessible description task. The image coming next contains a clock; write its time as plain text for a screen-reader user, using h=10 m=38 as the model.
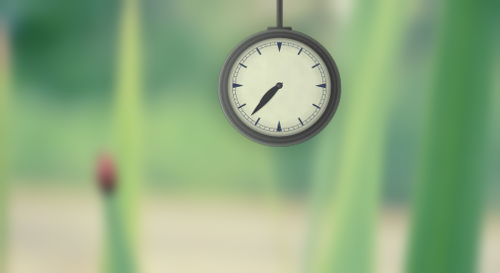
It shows h=7 m=37
